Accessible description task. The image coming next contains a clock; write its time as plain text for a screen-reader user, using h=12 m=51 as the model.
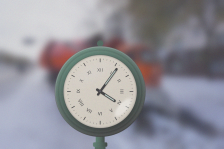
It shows h=4 m=6
